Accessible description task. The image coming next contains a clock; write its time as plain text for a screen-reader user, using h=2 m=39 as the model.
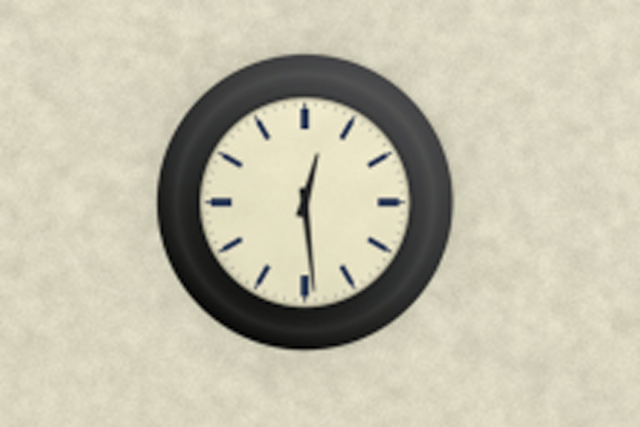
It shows h=12 m=29
